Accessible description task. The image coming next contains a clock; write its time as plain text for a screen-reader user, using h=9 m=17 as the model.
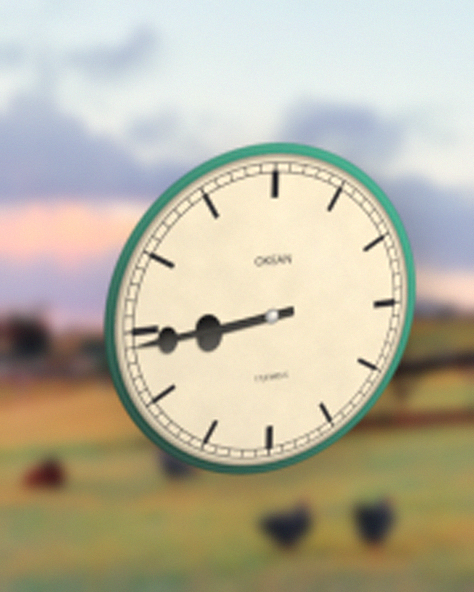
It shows h=8 m=44
